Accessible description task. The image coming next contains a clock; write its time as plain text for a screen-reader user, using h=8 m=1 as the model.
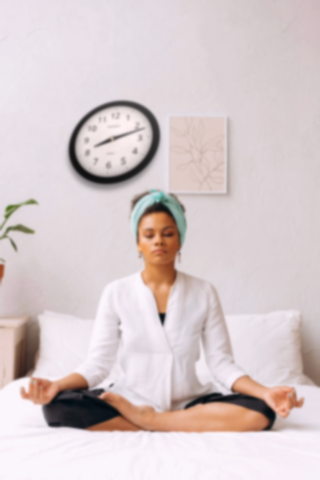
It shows h=8 m=12
